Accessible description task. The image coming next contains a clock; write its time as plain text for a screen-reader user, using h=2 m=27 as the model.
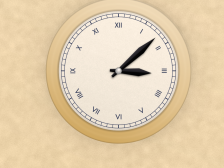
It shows h=3 m=8
